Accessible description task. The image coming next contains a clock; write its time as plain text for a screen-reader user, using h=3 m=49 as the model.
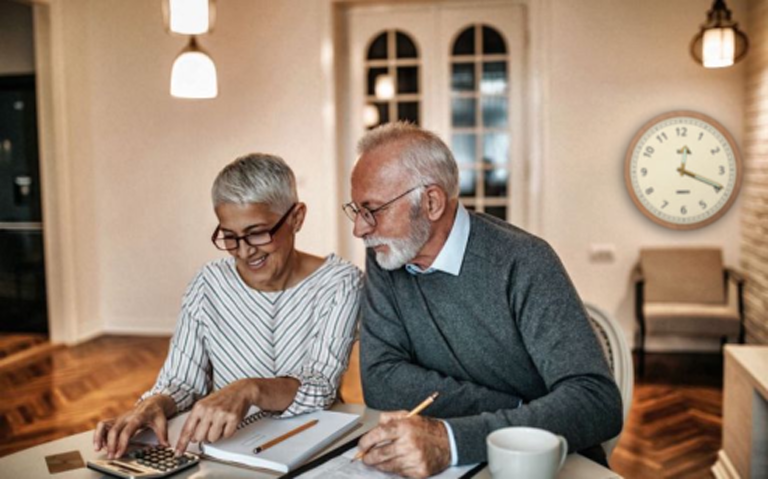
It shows h=12 m=19
